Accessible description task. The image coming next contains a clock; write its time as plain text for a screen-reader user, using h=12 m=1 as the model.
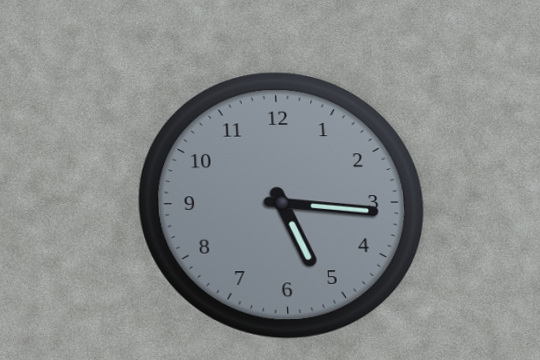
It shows h=5 m=16
